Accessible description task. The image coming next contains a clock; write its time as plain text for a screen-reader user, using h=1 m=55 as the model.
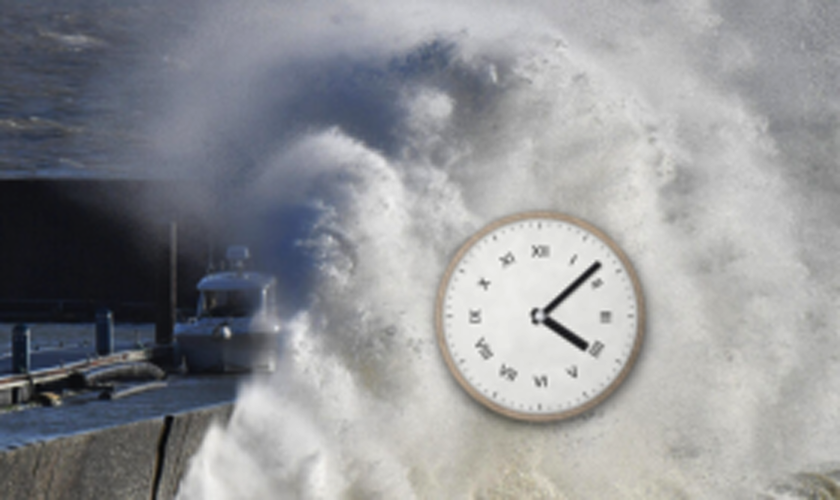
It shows h=4 m=8
